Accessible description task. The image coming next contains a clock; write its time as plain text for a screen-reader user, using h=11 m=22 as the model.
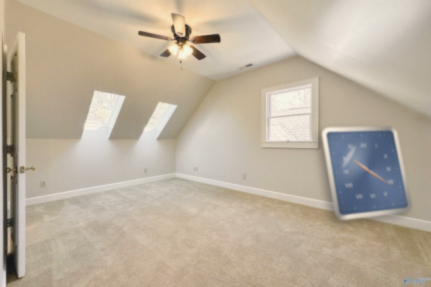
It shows h=10 m=21
